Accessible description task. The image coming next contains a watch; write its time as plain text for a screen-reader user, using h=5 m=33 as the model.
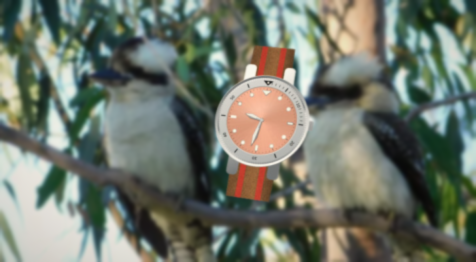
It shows h=9 m=32
